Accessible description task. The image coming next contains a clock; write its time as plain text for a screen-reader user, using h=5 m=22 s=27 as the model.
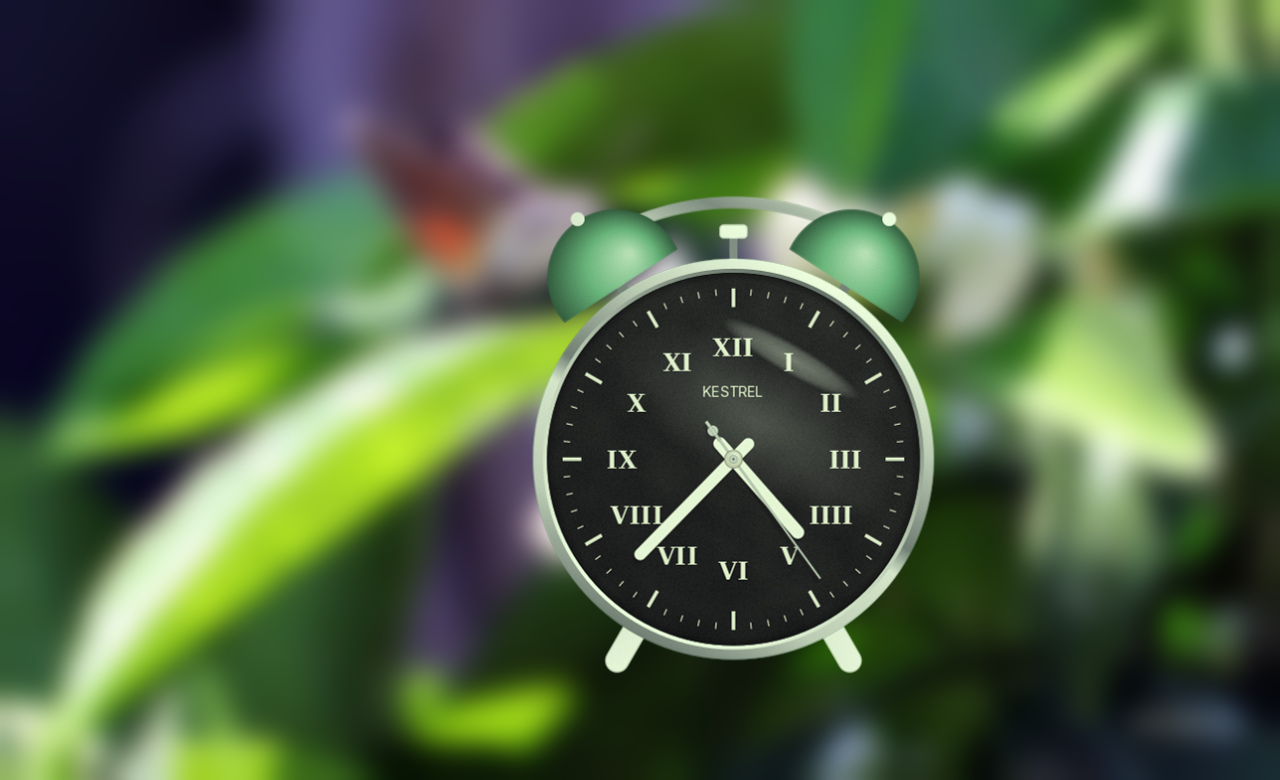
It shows h=4 m=37 s=24
